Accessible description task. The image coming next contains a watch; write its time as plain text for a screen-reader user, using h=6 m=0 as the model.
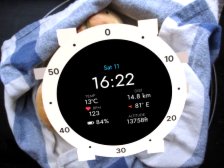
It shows h=16 m=22
